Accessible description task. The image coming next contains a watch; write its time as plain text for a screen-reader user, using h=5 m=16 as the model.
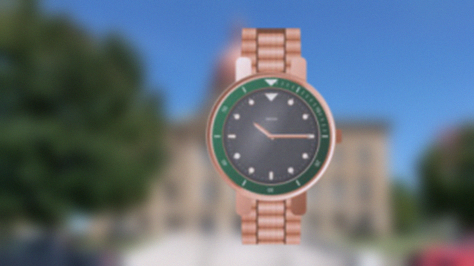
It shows h=10 m=15
